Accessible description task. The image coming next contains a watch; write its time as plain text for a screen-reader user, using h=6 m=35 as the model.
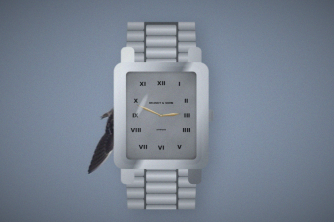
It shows h=2 m=49
